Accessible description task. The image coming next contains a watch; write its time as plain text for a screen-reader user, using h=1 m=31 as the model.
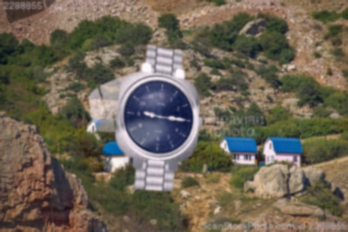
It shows h=9 m=15
